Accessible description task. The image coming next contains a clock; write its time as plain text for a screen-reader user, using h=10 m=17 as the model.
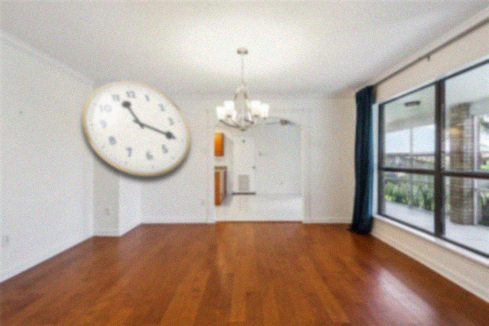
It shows h=11 m=20
